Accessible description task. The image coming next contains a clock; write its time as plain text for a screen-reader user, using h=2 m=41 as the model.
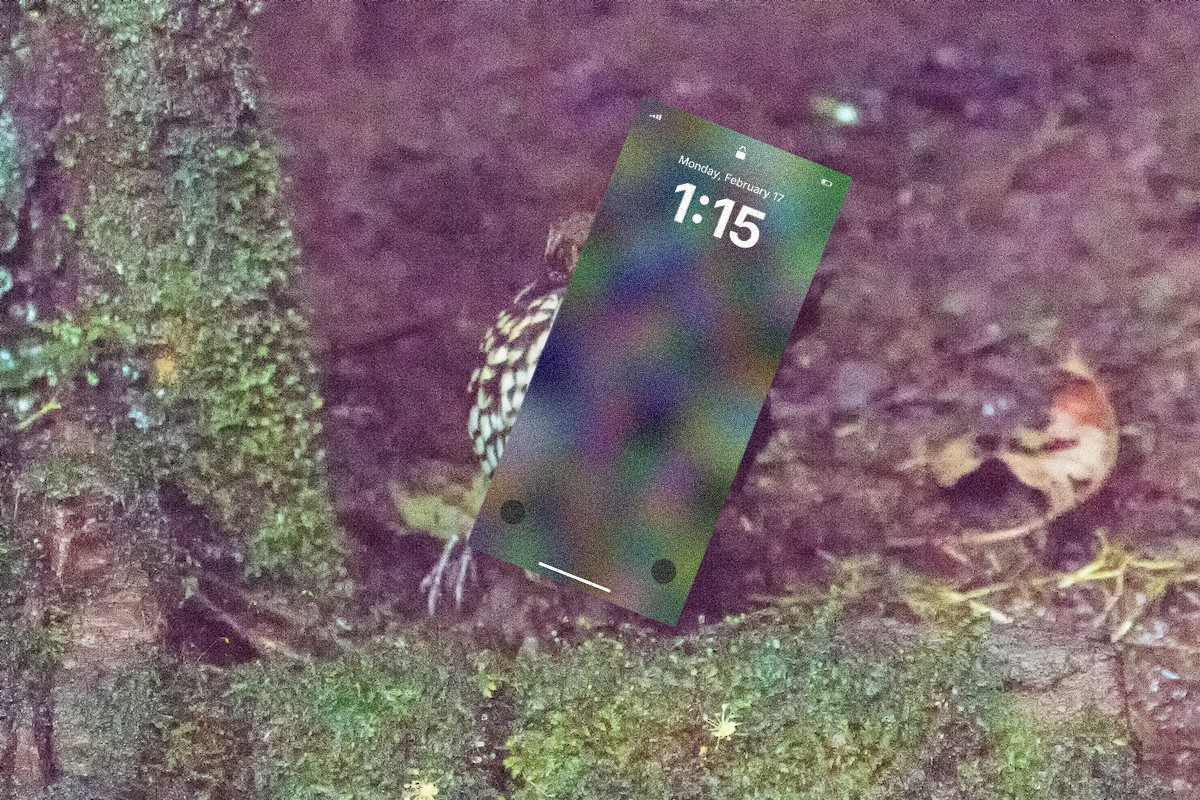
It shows h=1 m=15
